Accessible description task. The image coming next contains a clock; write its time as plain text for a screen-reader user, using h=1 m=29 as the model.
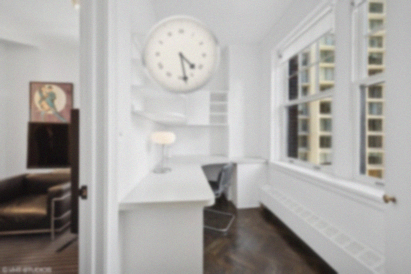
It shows h=4 m=28
